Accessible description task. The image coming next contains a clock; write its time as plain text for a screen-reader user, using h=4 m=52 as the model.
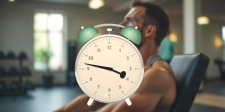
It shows h=3 m=47
